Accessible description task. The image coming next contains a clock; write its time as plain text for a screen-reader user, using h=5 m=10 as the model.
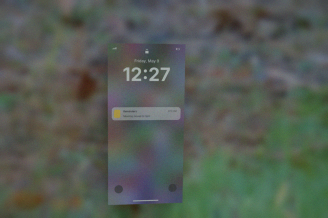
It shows h=12 m=27
